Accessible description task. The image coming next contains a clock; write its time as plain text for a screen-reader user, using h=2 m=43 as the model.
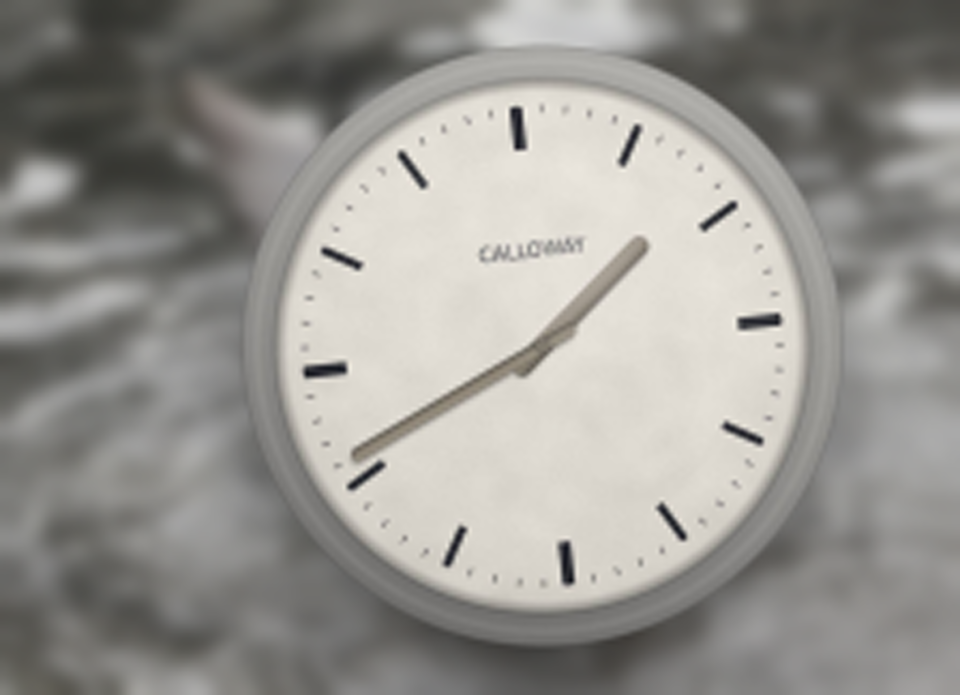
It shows h=1 m=41
